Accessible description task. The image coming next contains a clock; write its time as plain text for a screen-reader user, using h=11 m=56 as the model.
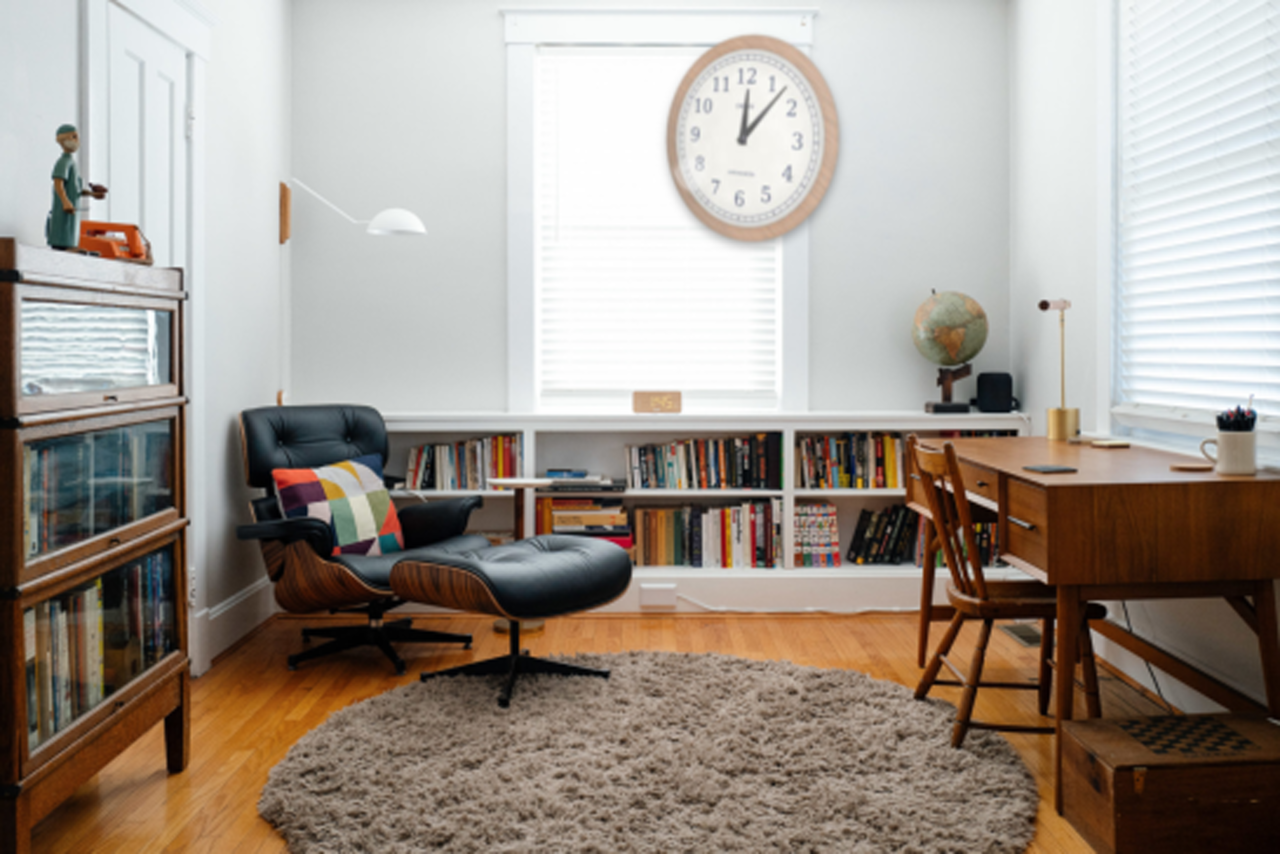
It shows h=12 m=7
